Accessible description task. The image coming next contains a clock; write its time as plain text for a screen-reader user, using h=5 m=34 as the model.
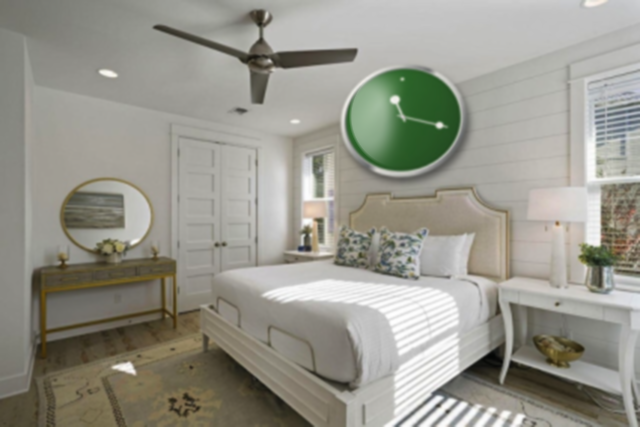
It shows h=11 m=18
